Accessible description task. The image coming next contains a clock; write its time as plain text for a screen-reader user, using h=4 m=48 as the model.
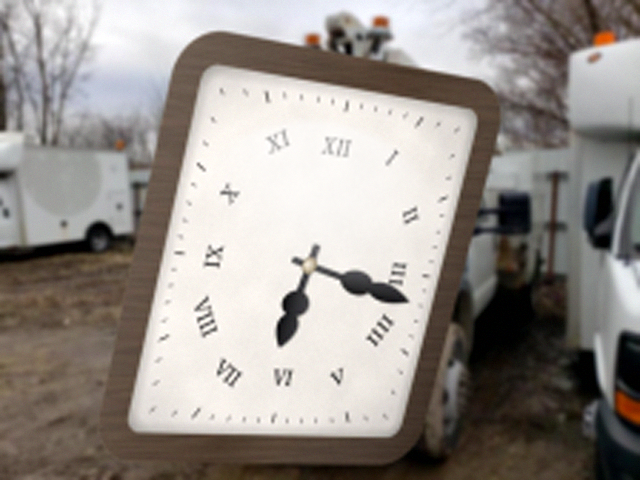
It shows h=6 m=17
